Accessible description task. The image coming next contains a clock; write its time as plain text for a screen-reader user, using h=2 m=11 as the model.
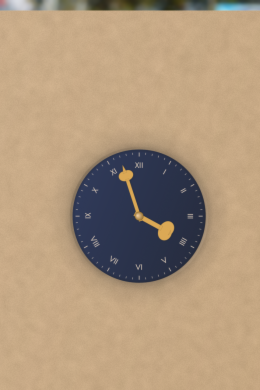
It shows h=3 m=57
